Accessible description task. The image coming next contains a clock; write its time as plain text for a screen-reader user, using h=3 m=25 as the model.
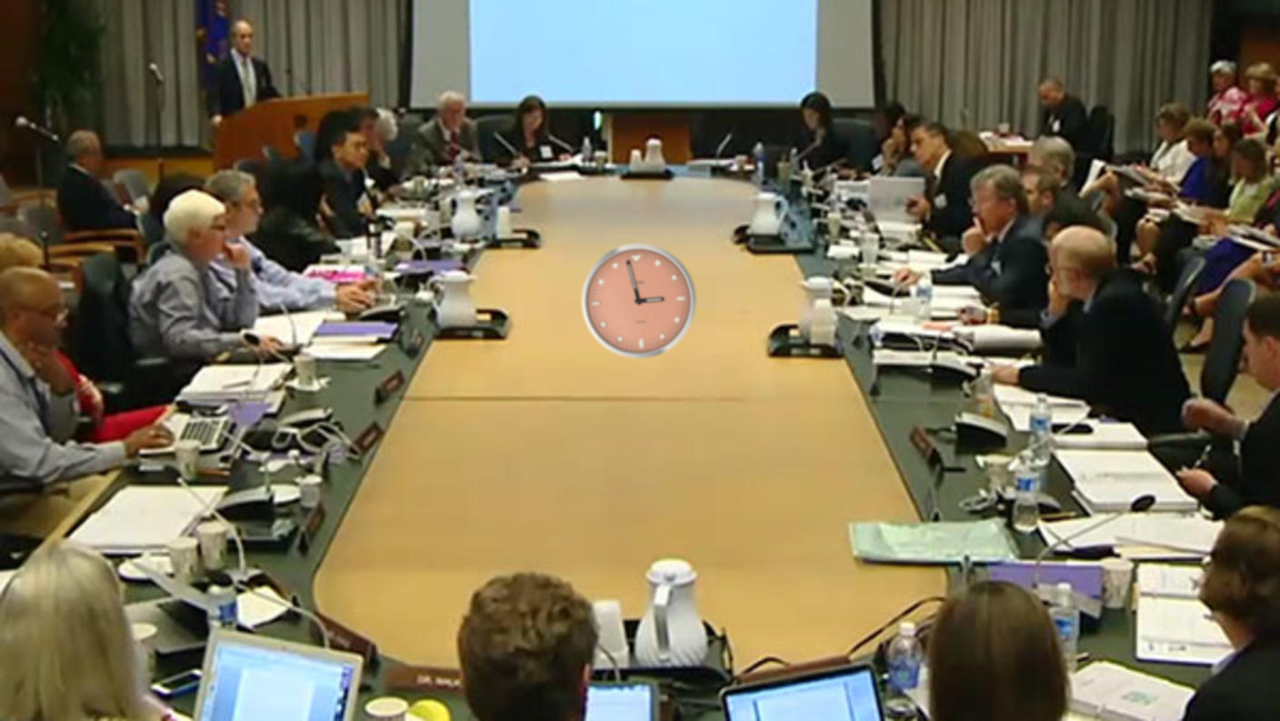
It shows h=2 m=58
